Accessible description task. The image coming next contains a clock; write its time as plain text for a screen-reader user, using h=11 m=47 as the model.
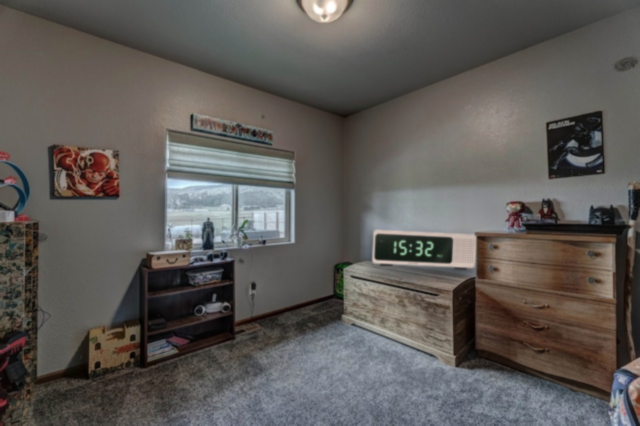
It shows h=15 m=32
